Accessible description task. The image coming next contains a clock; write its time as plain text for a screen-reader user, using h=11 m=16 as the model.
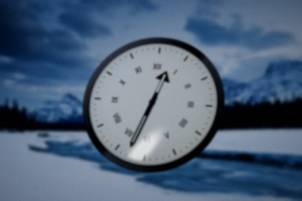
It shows h=12 m=33
